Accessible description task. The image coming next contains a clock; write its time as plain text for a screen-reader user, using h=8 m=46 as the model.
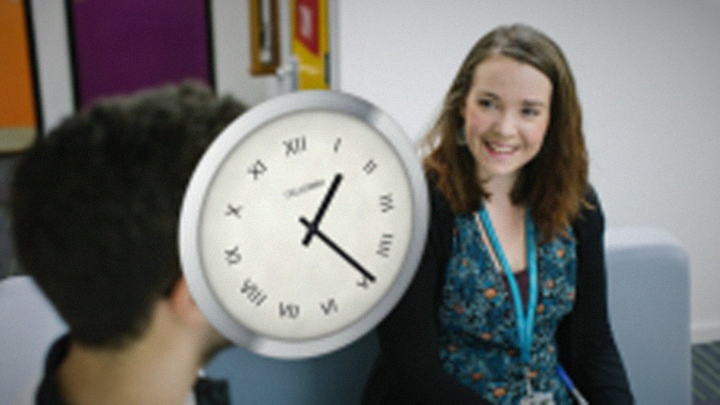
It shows h=1 m=24
